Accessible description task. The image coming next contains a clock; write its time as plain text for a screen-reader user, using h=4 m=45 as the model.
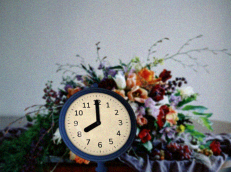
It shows h=8 m=0
